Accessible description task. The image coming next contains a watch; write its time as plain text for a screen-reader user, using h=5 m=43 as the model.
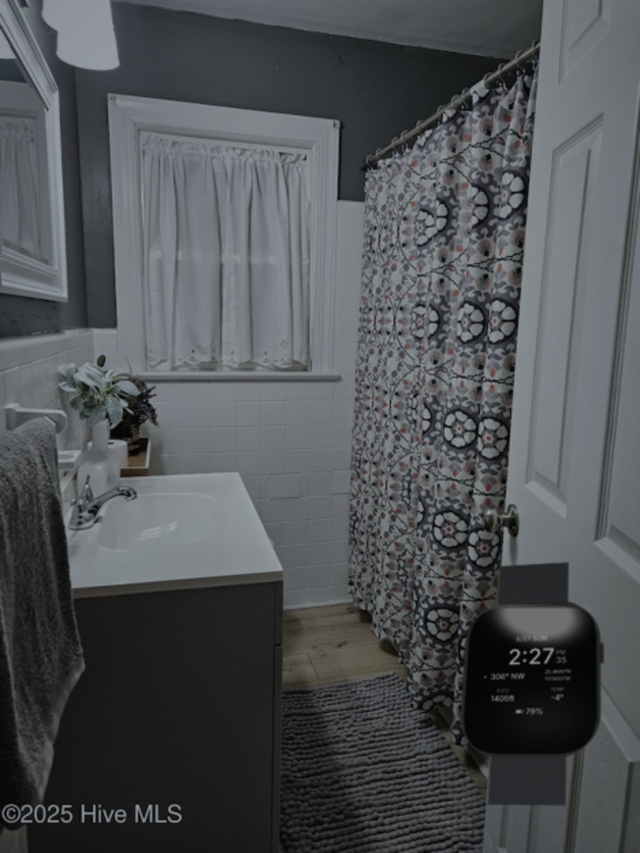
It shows h=2 m=27
